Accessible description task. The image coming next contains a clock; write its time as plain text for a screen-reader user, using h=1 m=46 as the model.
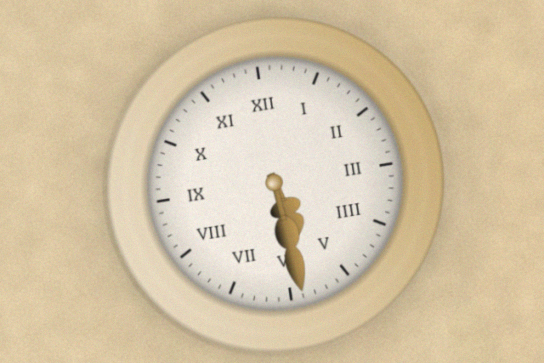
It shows h=5 m=29
